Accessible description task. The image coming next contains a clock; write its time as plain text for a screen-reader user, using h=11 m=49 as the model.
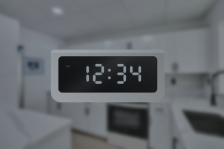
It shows h=12 m=34
